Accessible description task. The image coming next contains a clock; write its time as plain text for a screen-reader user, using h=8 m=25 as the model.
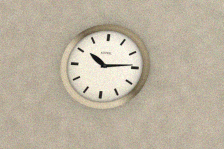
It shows h=10 m=14
